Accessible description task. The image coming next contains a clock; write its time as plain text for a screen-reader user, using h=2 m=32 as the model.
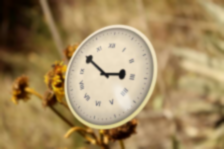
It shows h=2 m=50
